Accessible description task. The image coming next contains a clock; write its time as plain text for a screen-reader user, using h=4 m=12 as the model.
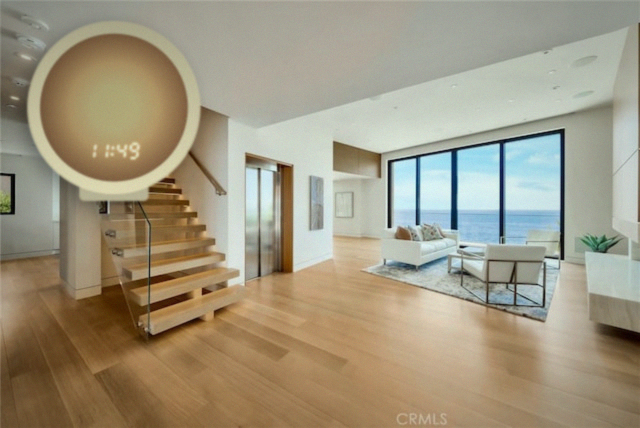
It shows h=11 m=49
